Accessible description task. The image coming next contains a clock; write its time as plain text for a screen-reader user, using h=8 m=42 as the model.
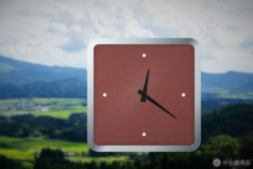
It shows h=12 m=21
